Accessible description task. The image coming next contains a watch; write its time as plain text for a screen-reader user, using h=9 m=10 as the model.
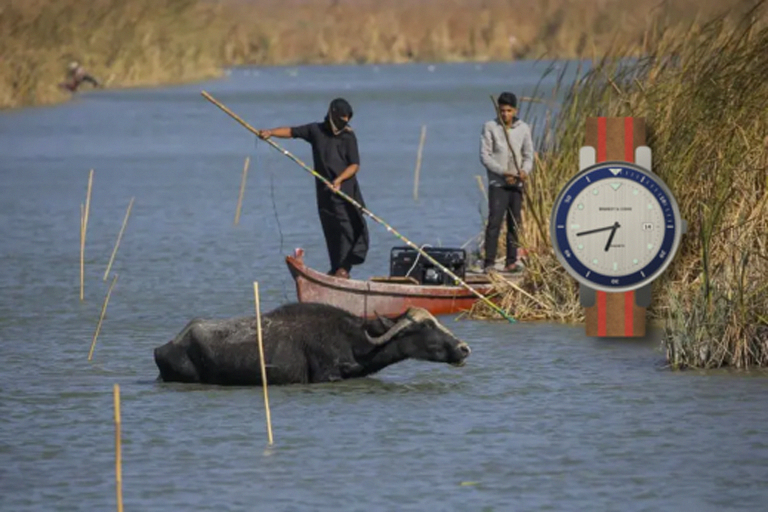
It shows h=6 m=43
